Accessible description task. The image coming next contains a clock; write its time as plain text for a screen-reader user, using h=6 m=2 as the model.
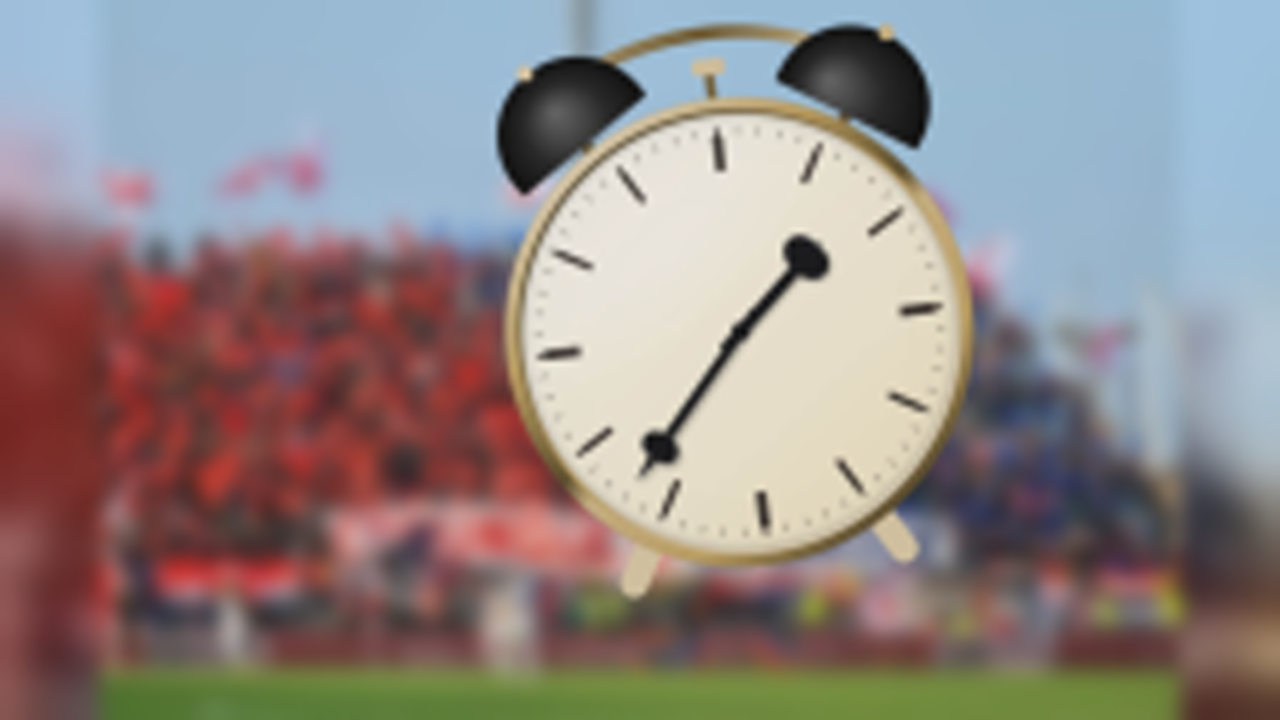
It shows h=1 m=37
